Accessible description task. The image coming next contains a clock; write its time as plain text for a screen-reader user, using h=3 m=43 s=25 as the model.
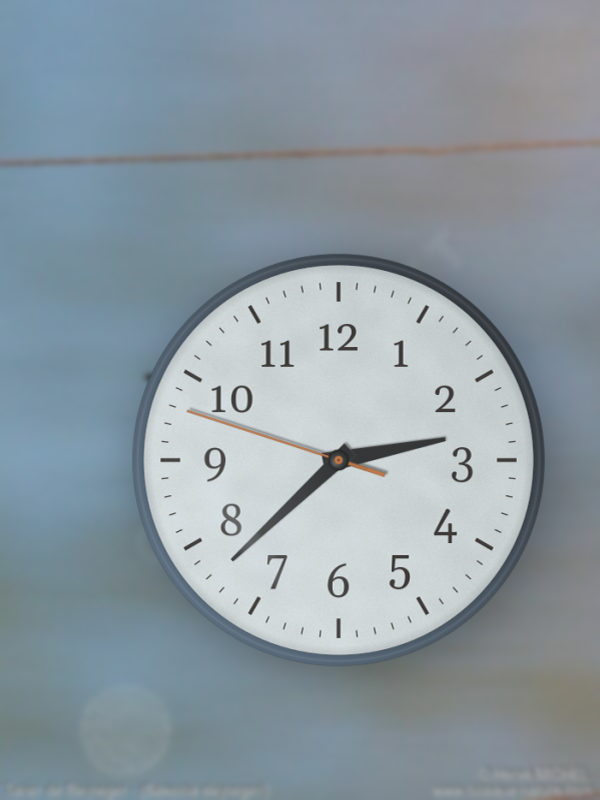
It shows h=2 m=37 s=48
